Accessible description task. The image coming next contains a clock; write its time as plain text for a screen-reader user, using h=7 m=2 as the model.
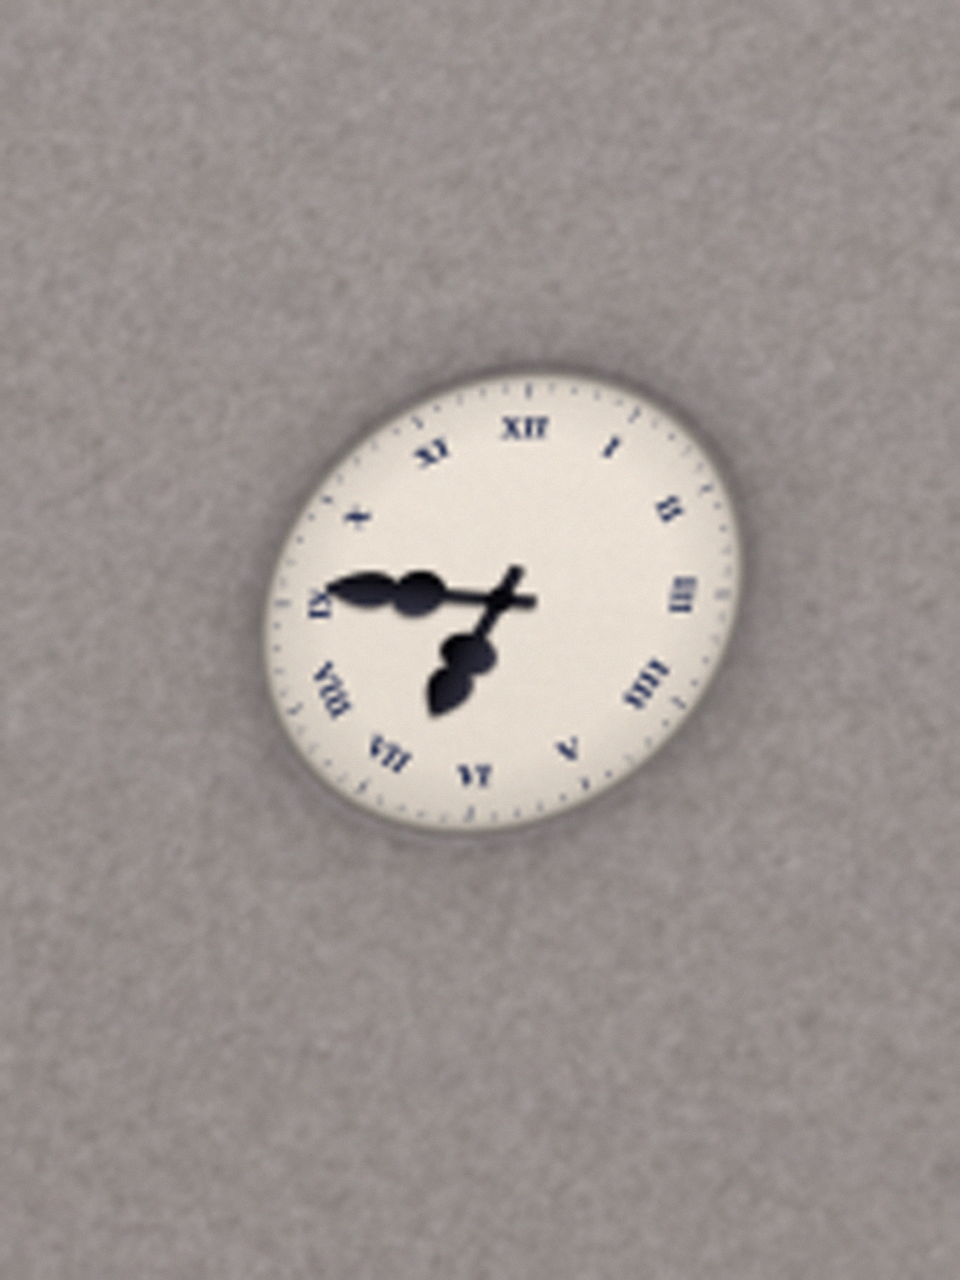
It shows h=6 m=46
